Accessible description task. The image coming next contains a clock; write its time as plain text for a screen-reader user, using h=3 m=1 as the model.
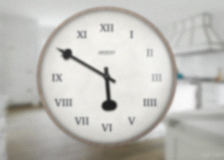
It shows h=5 m=50
